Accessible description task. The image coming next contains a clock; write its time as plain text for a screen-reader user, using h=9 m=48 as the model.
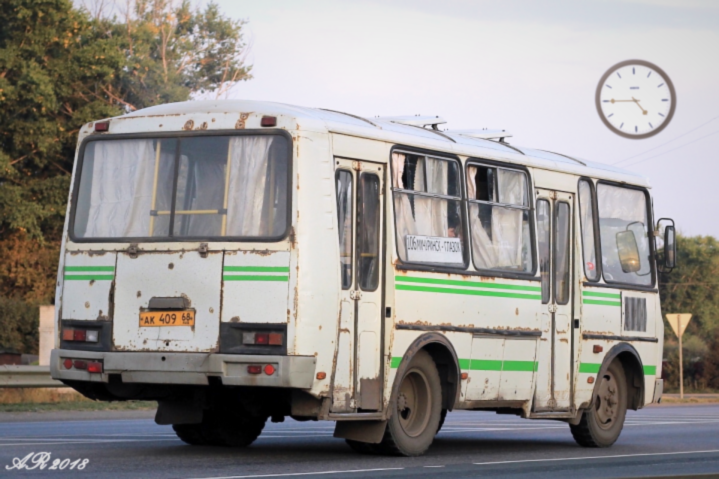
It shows h=4 m=45
